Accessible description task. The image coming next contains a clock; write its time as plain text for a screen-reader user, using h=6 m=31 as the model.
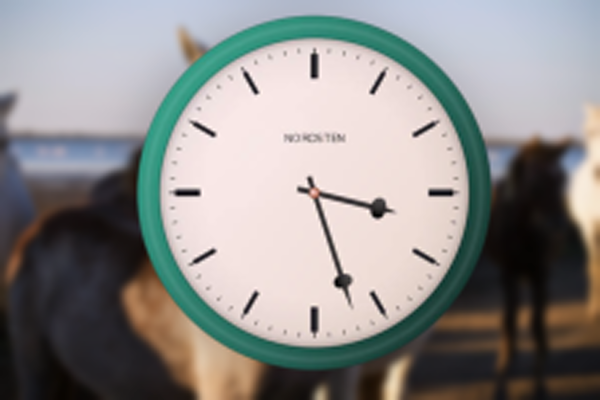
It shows h=3 m=27
